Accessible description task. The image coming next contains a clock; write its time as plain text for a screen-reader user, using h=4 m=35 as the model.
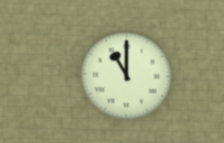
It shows h=11 m=0
